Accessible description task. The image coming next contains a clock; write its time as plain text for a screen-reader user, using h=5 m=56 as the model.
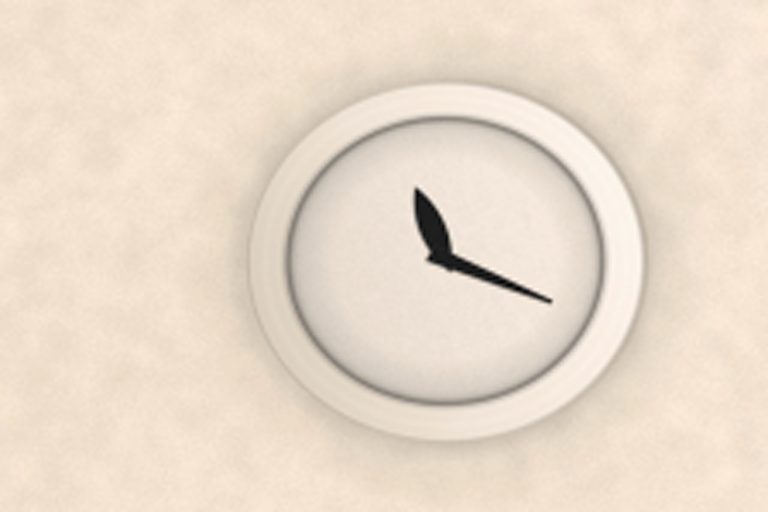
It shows h=11 m=19
